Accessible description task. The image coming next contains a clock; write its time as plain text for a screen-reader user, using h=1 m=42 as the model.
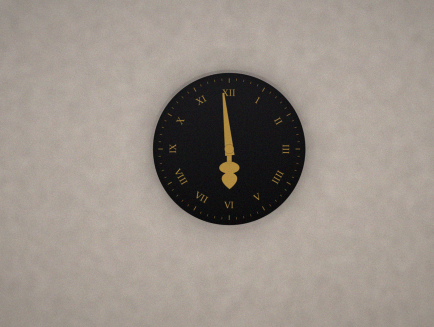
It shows h=5 m=59
